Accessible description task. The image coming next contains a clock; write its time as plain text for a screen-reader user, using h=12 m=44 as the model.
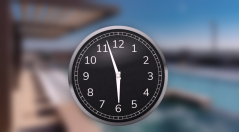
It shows h=5 m=57
